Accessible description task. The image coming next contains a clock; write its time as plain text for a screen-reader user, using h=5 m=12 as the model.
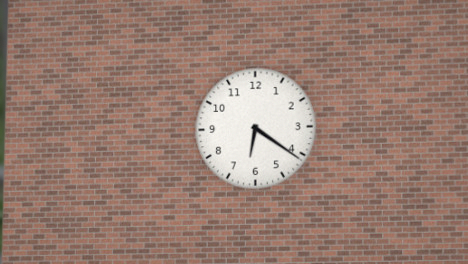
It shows h=6 m=21
